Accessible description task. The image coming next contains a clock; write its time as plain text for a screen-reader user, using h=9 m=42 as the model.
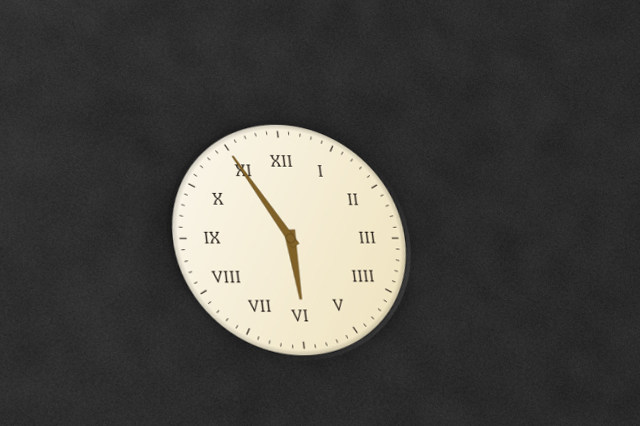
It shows h=5 m=55
